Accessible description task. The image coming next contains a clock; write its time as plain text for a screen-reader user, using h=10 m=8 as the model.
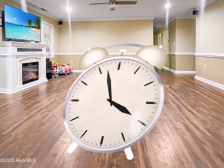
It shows h=3 m=57
